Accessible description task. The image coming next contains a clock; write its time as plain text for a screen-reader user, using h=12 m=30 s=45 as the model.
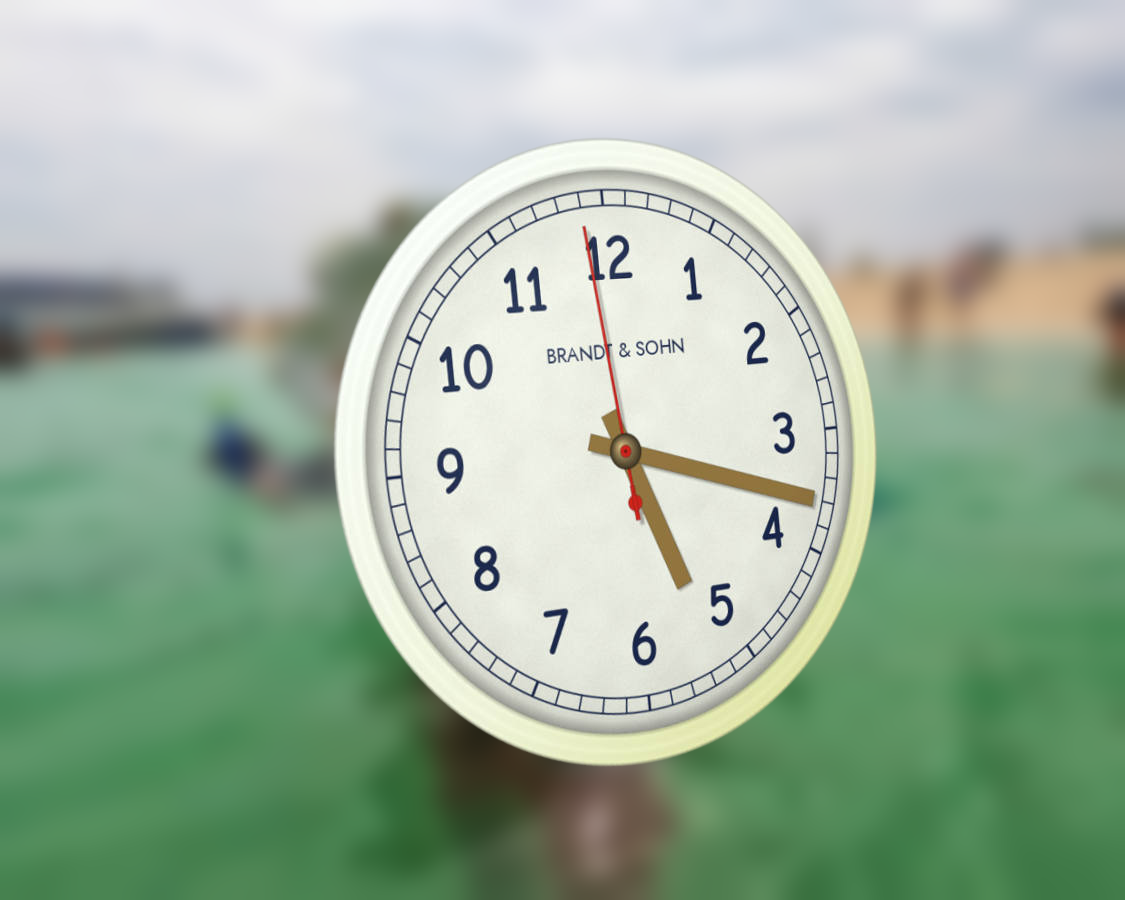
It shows h=5 m=17 s=59
